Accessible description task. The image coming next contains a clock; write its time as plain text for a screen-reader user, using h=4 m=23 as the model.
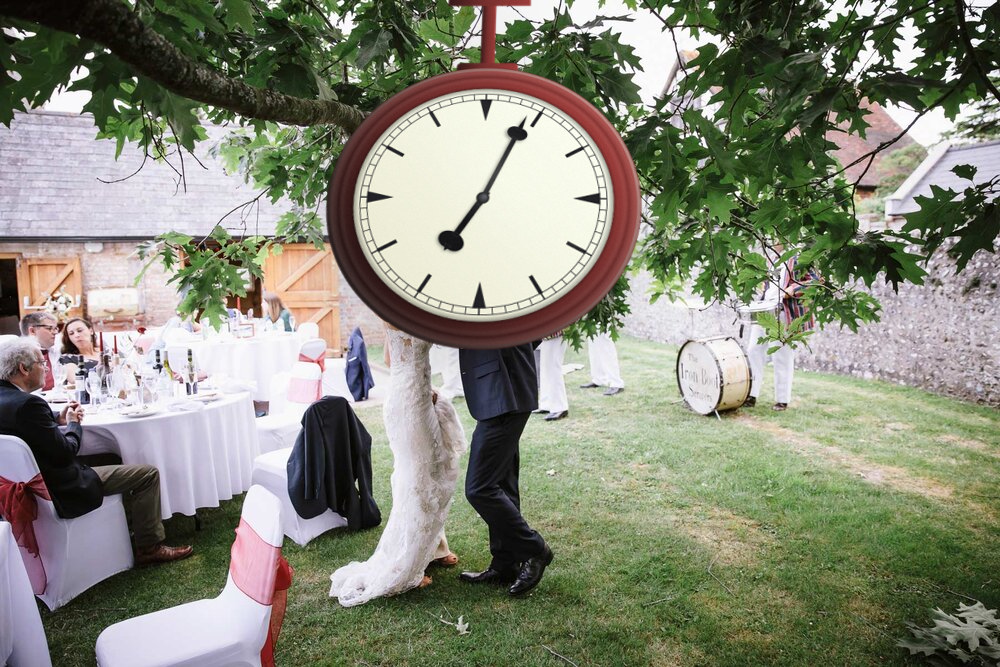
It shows h=7 m=4
